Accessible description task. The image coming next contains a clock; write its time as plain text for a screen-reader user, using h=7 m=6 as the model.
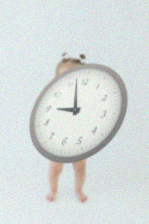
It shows h=8 m=57
